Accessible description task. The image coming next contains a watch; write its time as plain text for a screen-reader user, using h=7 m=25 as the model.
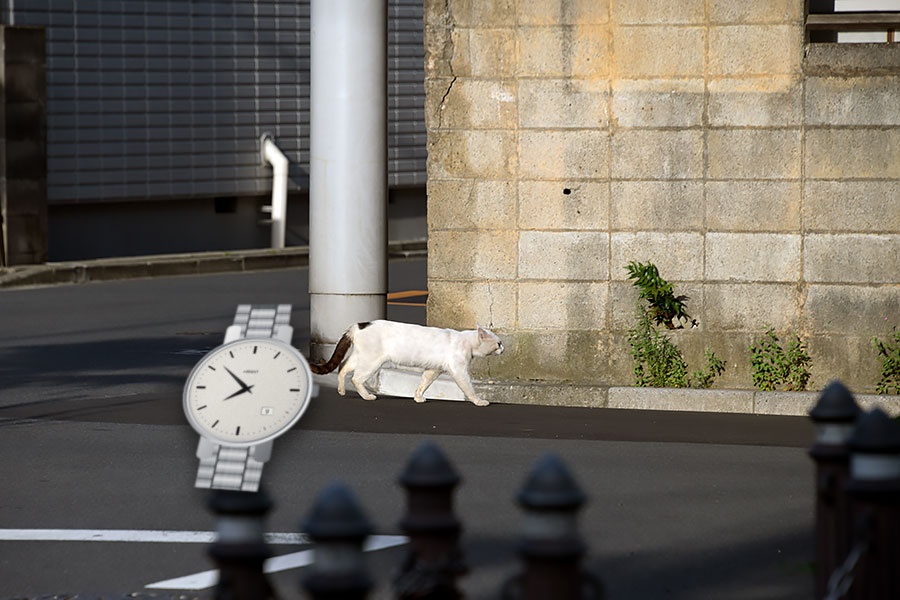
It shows h=7 m=52
